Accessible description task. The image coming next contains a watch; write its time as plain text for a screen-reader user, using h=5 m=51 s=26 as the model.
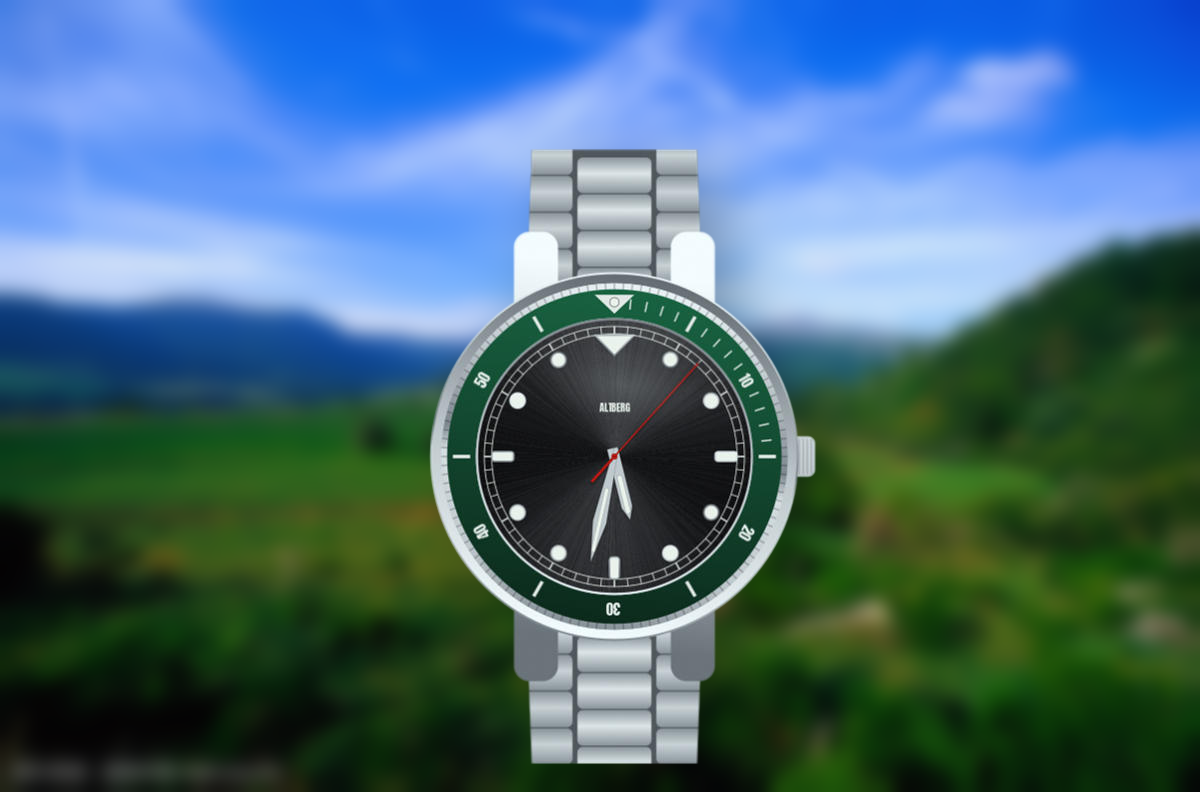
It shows h=5 m=32 s=7
